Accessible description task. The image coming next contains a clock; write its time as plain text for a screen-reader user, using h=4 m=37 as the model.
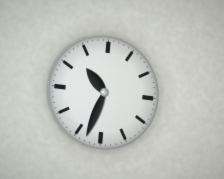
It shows h=10 m=33
